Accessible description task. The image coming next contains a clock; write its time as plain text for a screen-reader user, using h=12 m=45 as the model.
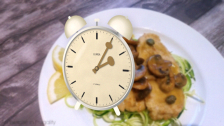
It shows h=2 m=5
